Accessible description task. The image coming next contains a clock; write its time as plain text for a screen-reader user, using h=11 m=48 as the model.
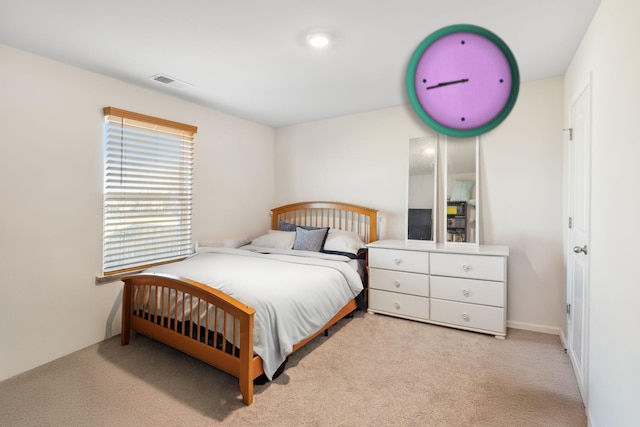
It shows h=8 m=43
